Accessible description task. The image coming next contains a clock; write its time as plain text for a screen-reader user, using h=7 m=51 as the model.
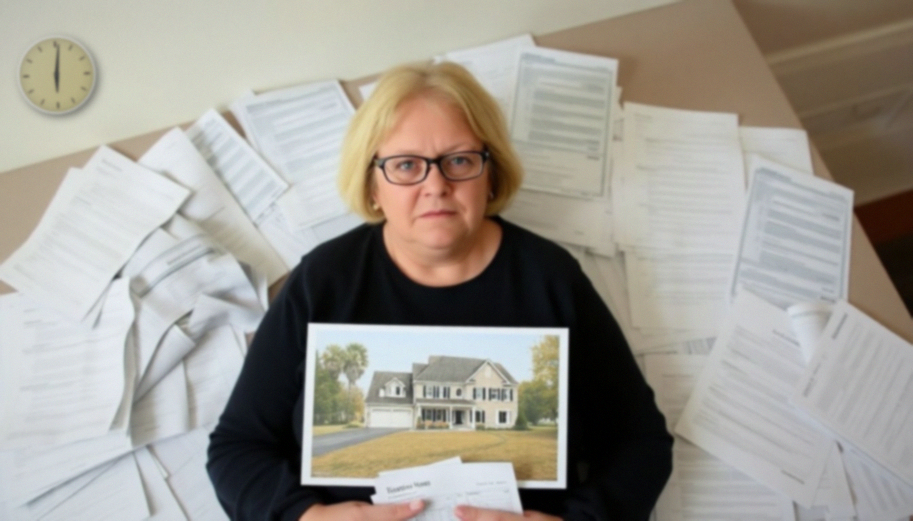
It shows h=6 m=1
